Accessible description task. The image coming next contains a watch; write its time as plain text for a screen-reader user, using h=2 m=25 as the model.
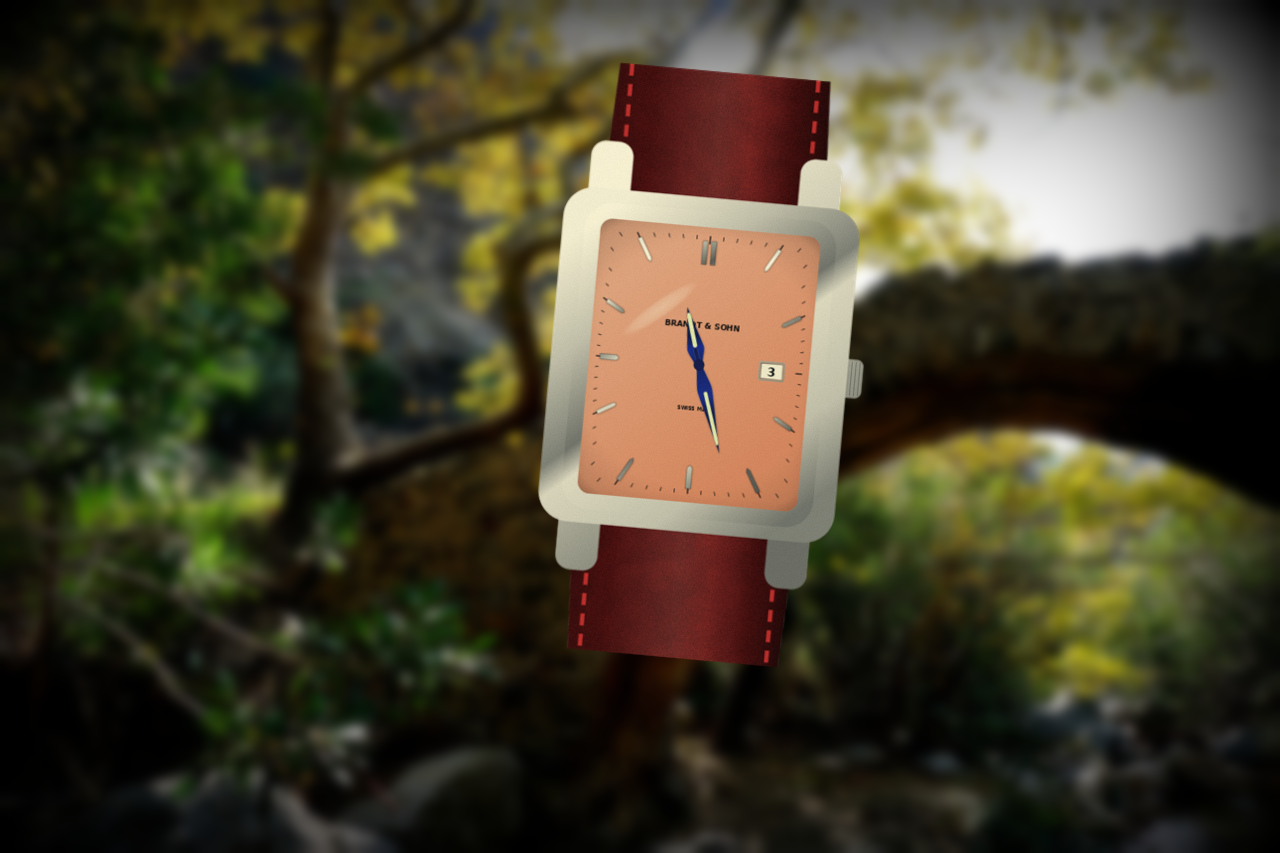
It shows h=11 m=27
